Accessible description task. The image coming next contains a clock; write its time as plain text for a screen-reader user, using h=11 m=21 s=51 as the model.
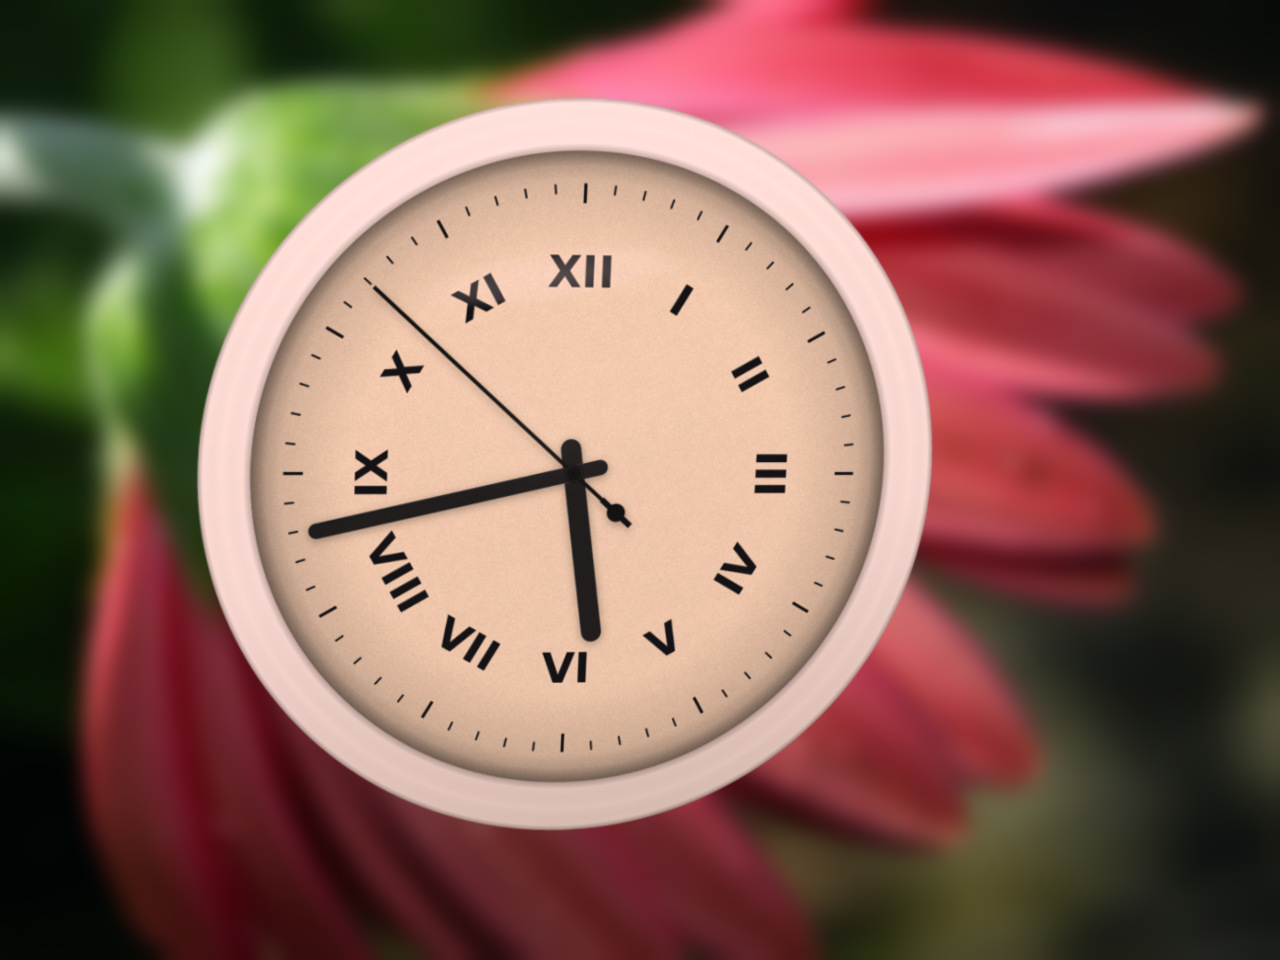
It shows h=5 m=42 s=52
